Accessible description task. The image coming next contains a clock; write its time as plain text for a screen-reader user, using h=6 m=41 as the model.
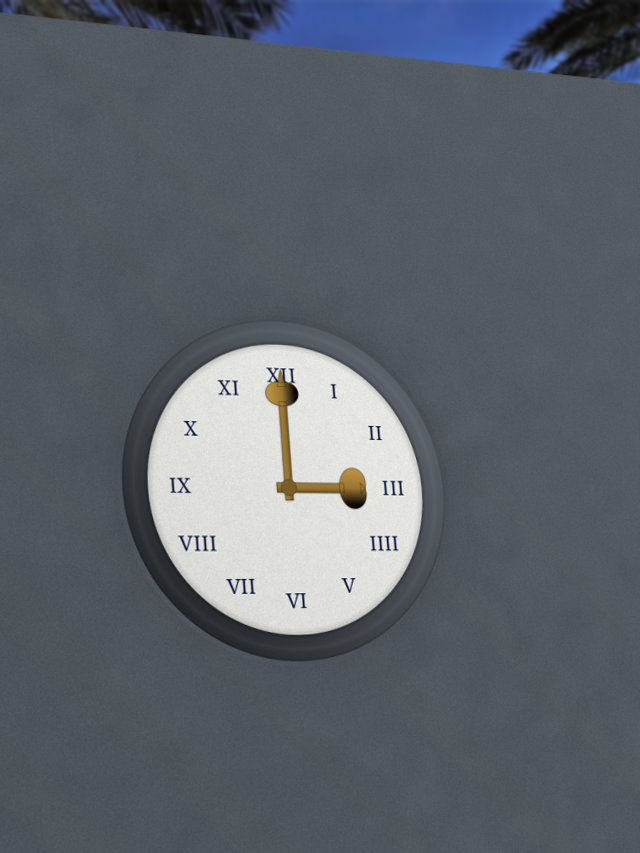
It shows h=3 m=0
